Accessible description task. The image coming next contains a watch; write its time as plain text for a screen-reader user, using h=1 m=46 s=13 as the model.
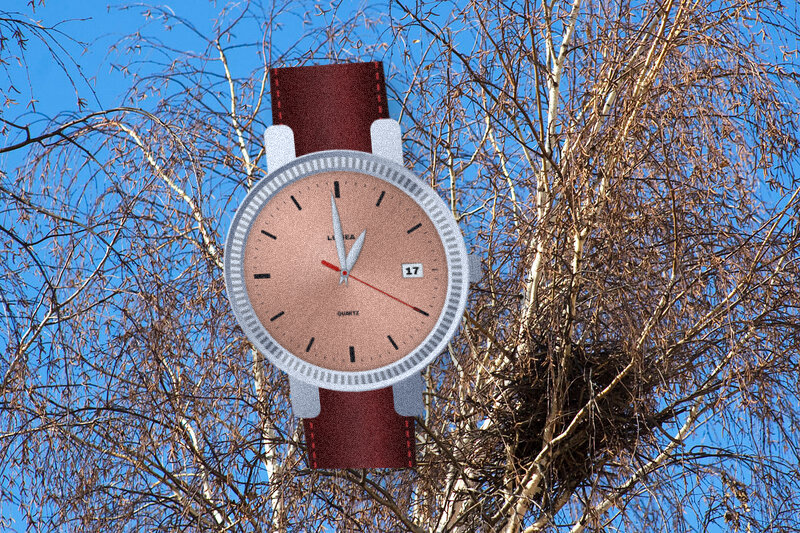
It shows h=12 m=59 s=20
